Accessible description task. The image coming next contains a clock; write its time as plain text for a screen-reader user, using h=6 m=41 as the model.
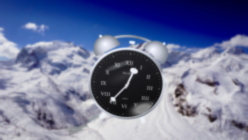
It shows h=12 m=36
